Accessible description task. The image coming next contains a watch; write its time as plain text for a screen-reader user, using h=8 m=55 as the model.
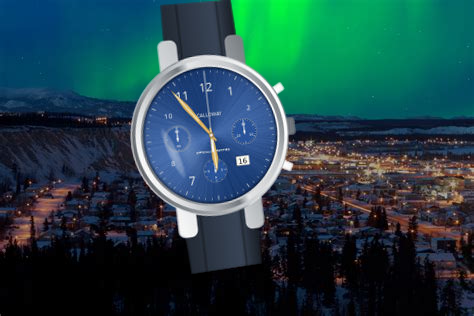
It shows h=5 m=54
